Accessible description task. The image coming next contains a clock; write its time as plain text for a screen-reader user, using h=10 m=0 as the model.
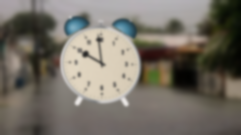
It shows h=9 m=59
